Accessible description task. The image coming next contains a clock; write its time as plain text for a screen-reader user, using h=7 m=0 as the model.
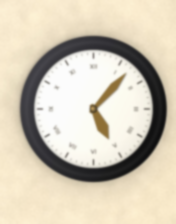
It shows h=5 m=7
